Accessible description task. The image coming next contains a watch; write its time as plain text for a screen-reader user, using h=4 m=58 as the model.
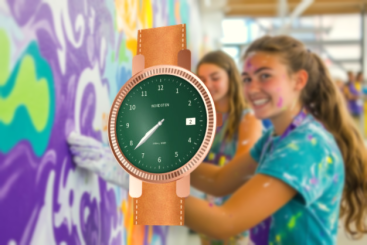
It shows h=7 m=38
